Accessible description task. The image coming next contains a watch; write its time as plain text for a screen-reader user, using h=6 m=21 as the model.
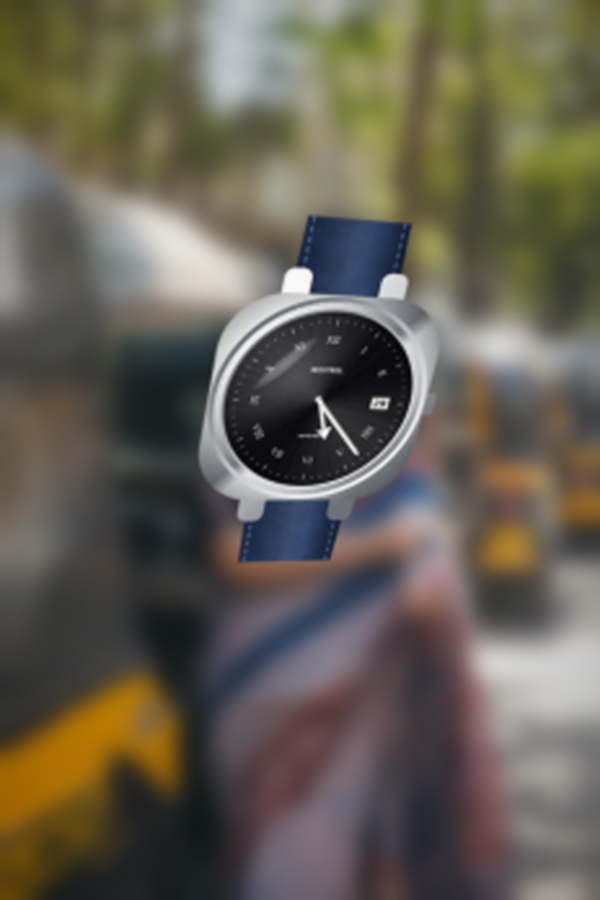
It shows h=5 m=23
